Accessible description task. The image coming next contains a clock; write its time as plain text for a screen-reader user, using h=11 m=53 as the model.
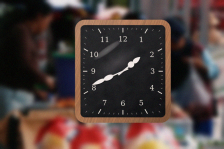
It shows h=1 m=41
